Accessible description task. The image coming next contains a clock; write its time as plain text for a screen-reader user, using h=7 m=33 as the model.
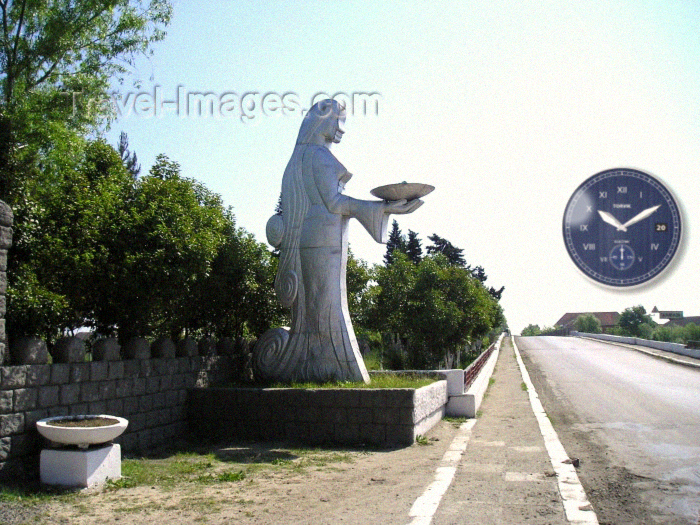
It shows h=10 m=10
